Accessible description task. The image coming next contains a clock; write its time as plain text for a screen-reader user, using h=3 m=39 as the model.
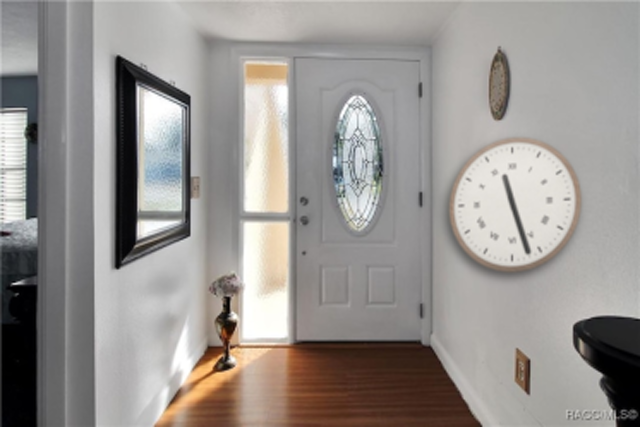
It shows h=11 m=27
